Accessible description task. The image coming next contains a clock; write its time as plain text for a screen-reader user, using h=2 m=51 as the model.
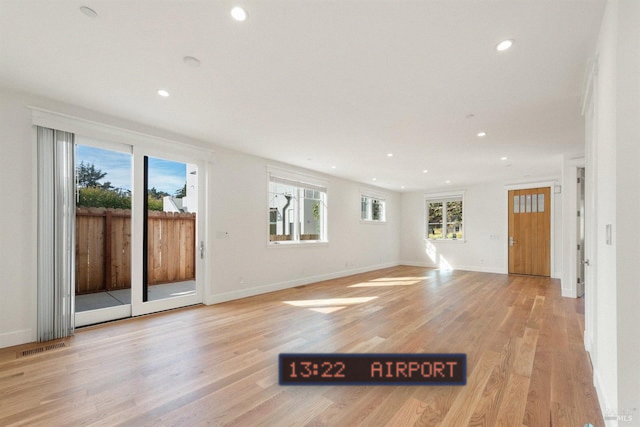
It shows h=13 m=22
